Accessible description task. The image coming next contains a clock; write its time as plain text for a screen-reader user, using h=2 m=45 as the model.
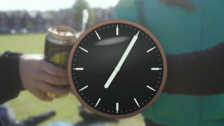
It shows h=7 m=5
